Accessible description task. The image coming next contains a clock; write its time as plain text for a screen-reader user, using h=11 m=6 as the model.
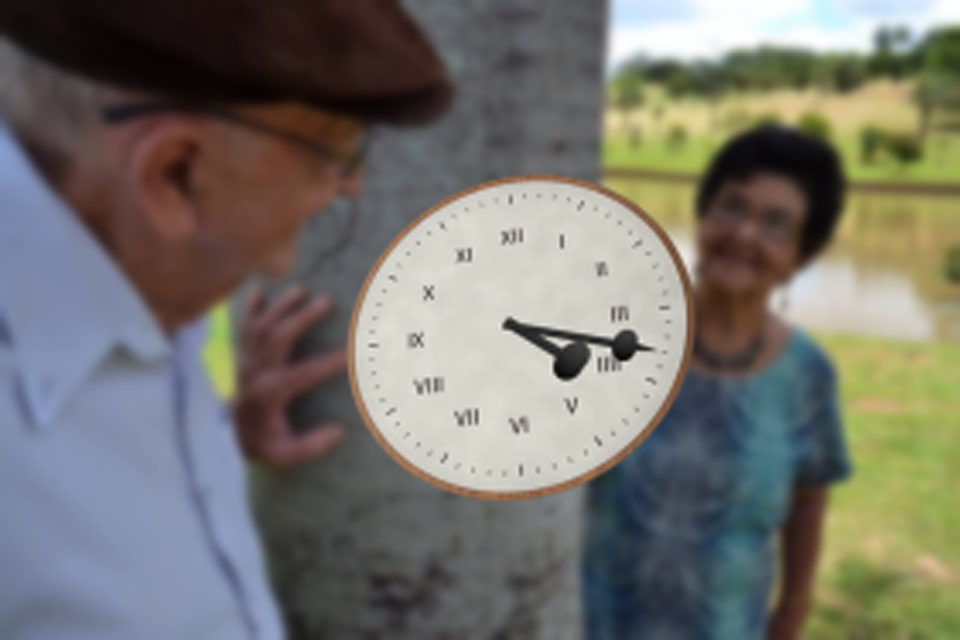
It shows h=4 m=18
